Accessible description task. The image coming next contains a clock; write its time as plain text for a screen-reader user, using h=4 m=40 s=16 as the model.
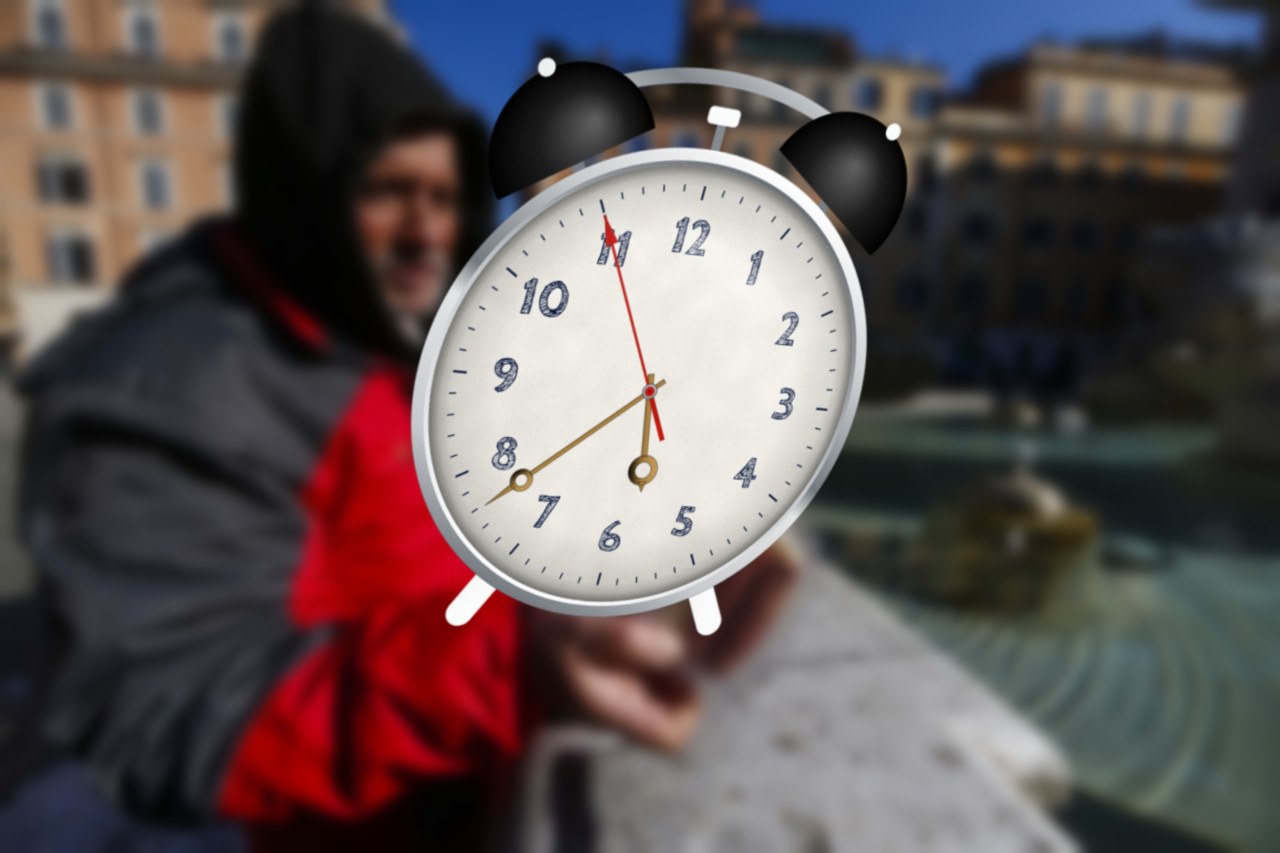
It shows h=5 m=37 s=55
